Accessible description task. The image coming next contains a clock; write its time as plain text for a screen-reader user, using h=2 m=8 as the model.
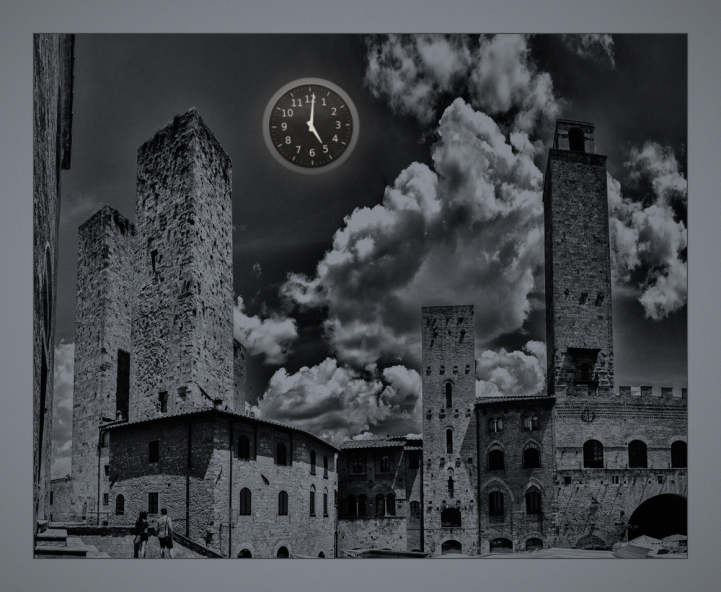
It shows h=5 m=1
